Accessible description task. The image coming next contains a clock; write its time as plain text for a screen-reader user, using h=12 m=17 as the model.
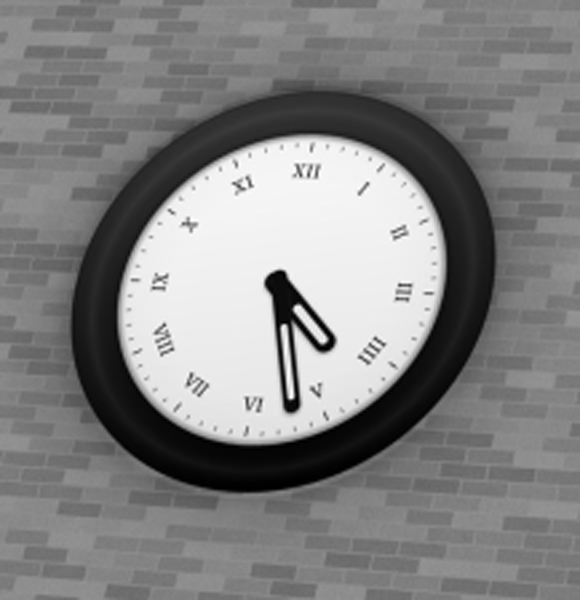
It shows h=4 m=27
